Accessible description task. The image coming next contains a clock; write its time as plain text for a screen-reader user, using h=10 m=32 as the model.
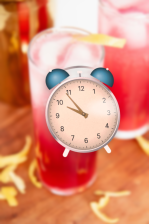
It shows h=9 m=54
